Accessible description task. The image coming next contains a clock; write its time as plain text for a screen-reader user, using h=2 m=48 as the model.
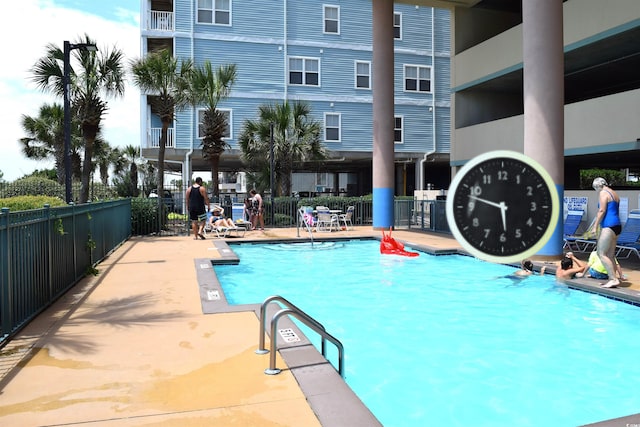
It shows h=5 m=48
